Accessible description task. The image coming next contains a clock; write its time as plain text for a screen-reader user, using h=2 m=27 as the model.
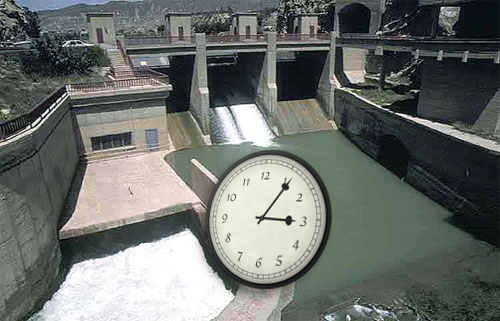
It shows h=3 m=6
